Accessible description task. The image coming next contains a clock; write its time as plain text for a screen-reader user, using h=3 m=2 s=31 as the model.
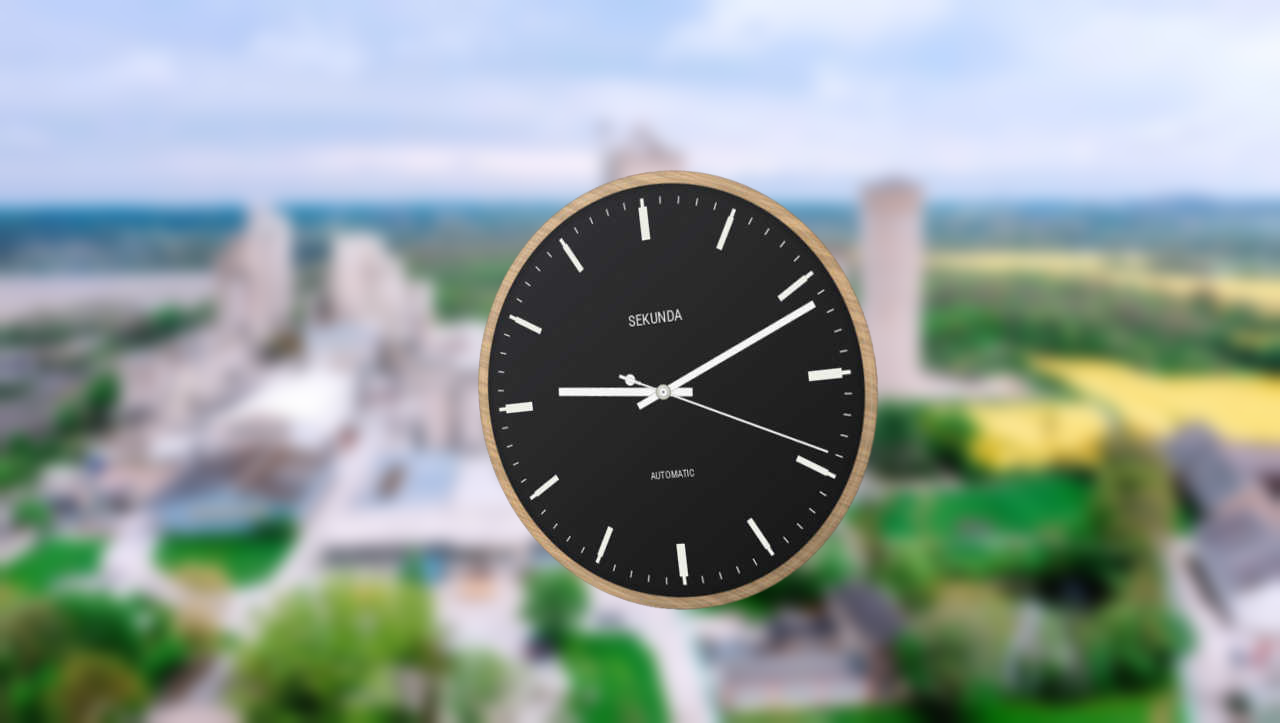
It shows h=9 m=11 s=19
